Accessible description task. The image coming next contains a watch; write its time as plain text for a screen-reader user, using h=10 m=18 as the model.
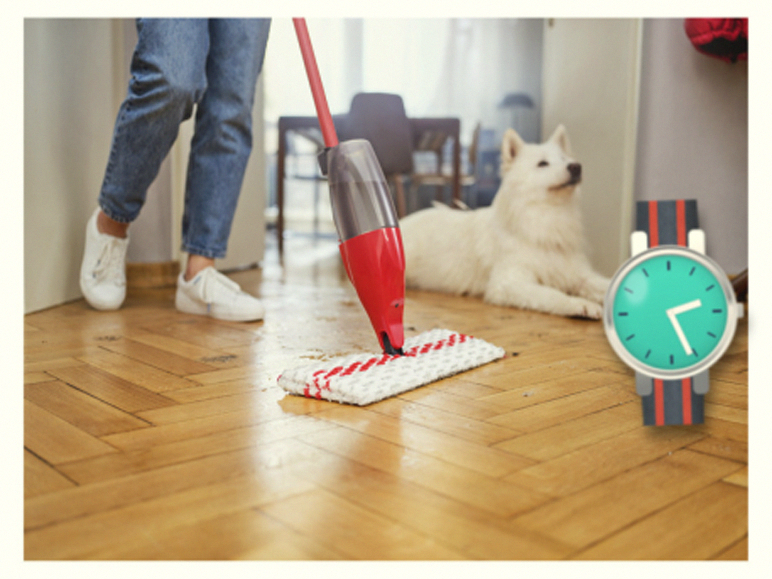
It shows h=2 m=26
